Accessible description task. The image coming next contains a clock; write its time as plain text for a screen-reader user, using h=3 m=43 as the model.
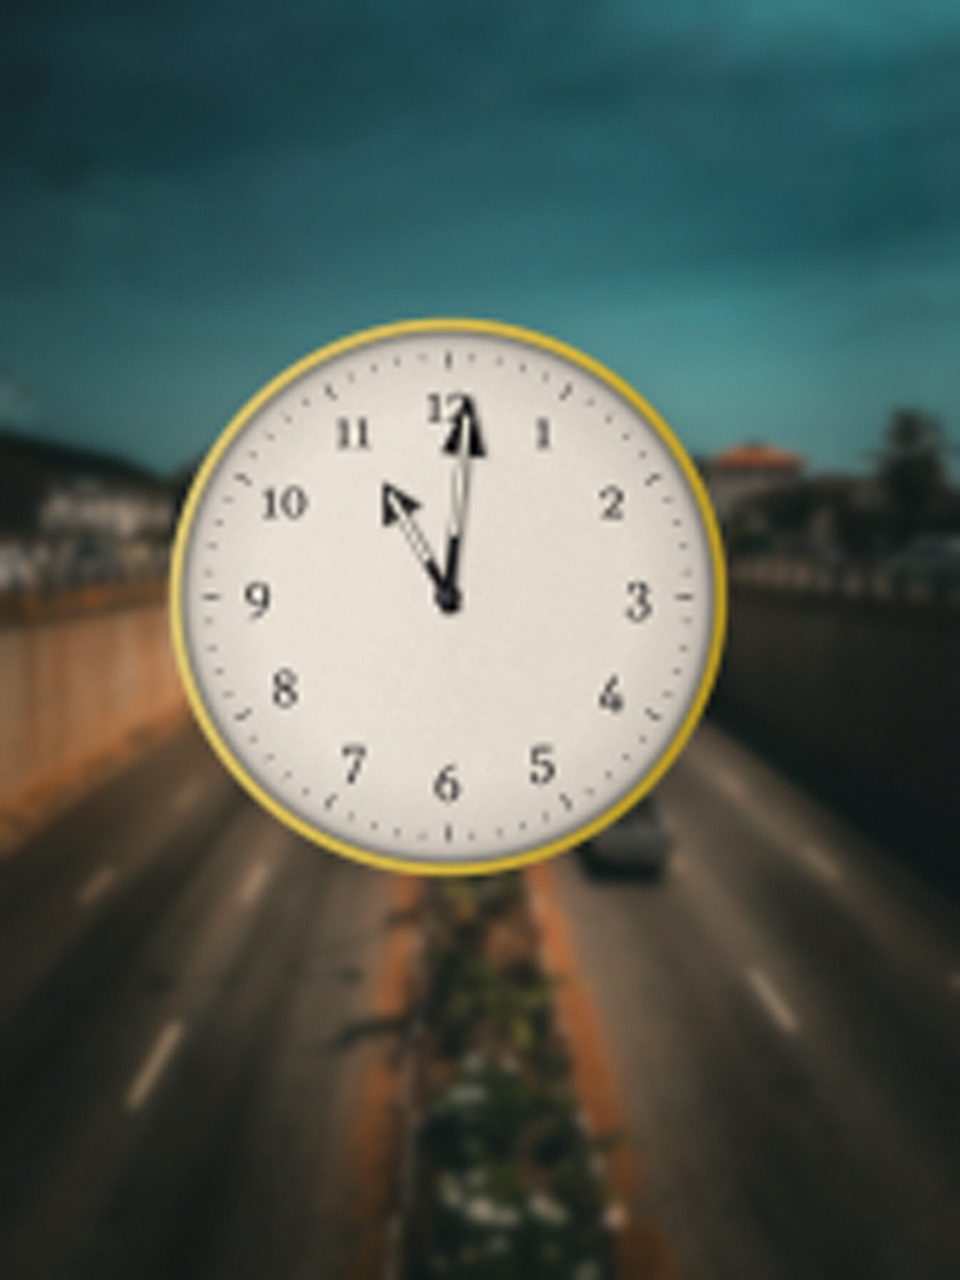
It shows h=11 m=1
